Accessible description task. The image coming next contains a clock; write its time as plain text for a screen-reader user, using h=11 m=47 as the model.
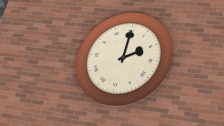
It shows h=2 m=0
